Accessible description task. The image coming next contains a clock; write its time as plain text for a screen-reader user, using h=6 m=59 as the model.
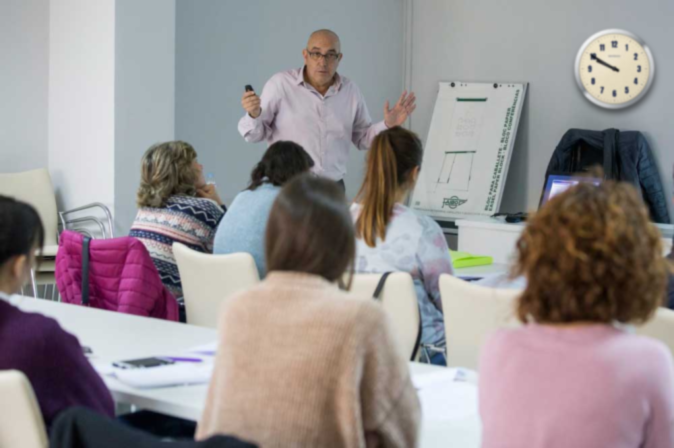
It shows h=9 m=50
